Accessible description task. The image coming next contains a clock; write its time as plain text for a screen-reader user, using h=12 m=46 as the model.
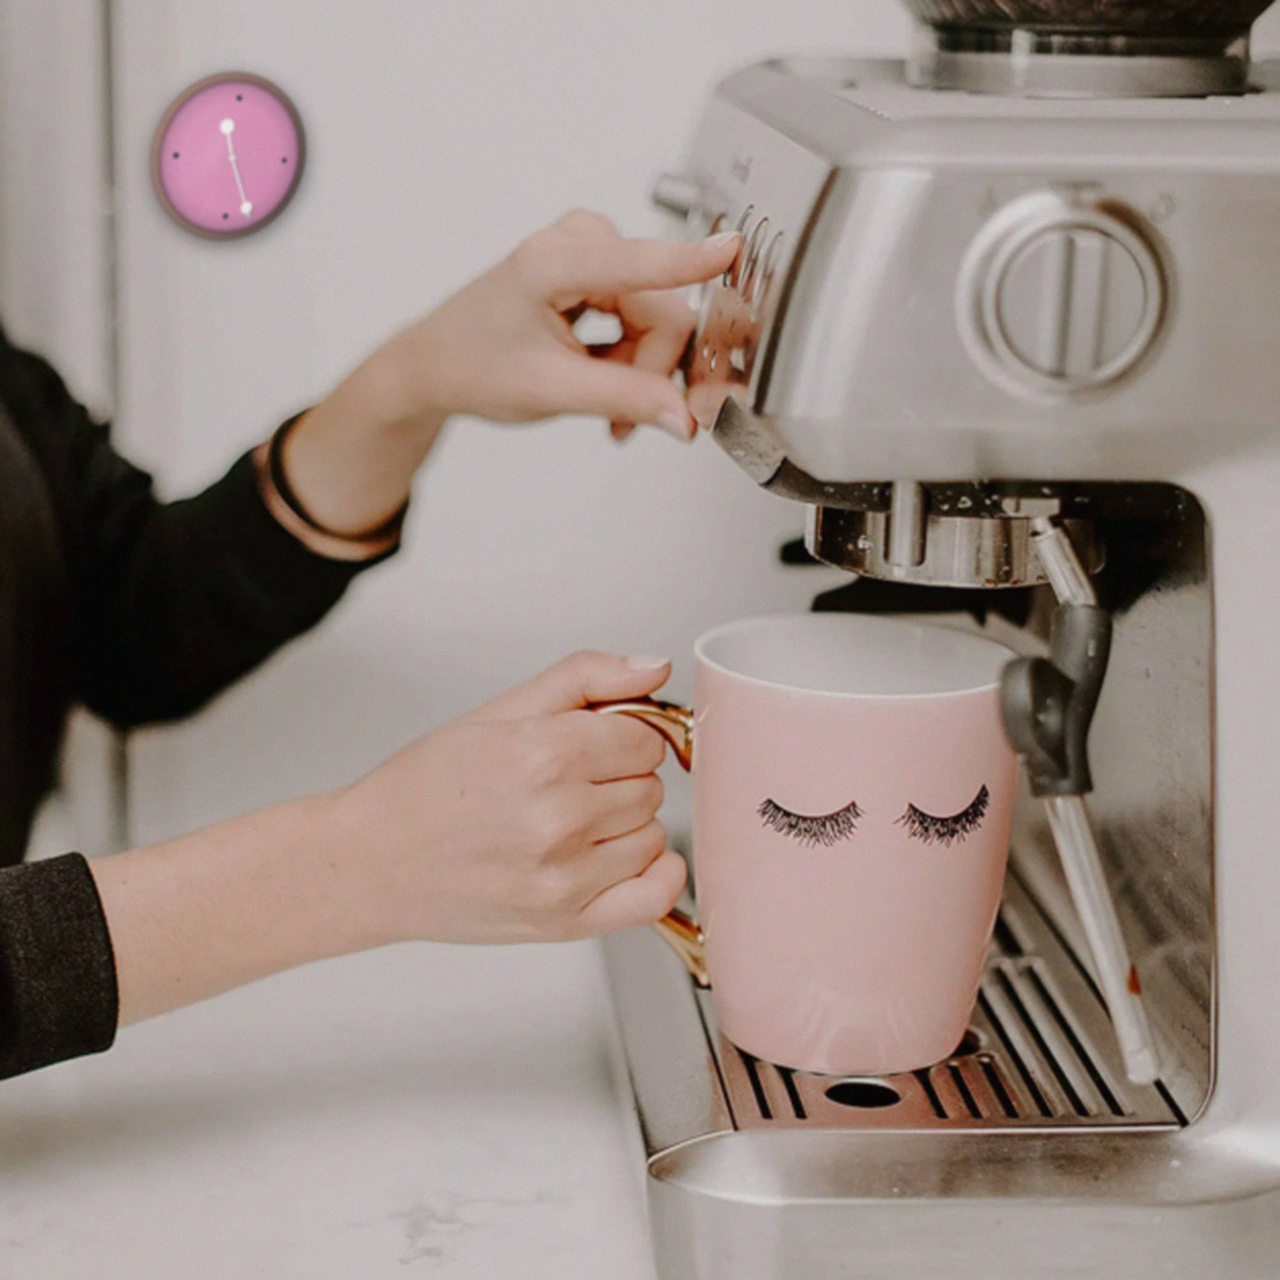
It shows h=11 m=26
